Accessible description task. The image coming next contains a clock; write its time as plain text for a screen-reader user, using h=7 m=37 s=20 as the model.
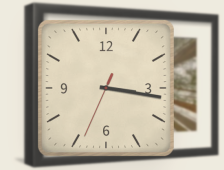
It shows h=3 m=16 s=34
